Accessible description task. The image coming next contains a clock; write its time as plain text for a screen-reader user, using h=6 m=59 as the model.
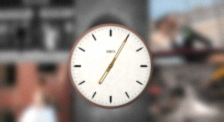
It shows h=7 m=5
